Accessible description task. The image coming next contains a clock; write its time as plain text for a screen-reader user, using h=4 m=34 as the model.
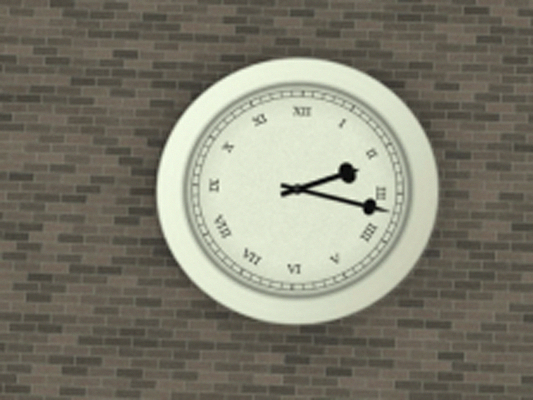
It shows h=2 m=17
